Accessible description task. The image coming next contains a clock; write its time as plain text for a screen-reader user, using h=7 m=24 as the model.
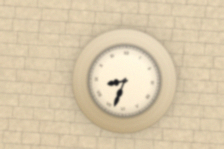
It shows h=8 m=33
